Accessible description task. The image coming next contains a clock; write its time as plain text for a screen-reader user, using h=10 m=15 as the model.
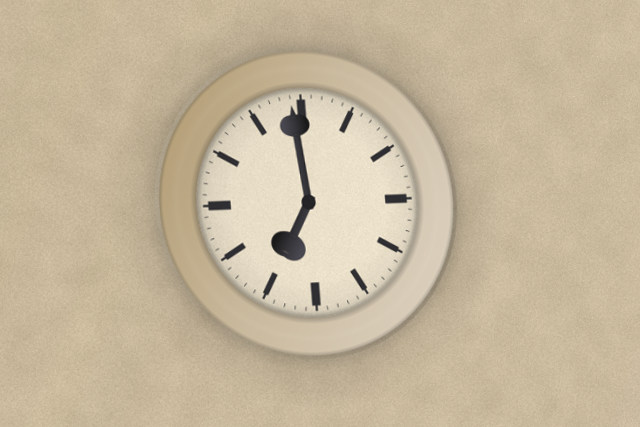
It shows h=6 m=59
